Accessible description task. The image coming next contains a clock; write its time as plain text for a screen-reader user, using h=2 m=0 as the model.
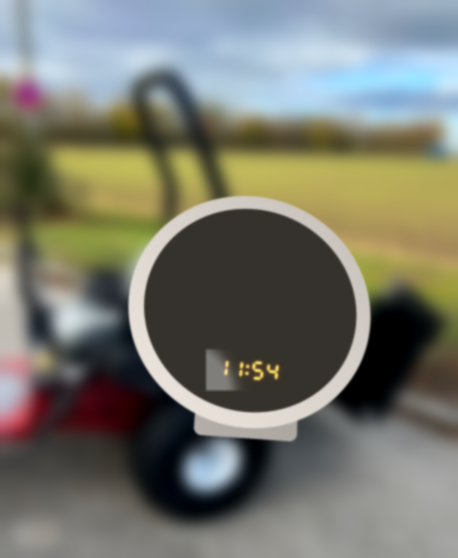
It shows h=11 m=54
